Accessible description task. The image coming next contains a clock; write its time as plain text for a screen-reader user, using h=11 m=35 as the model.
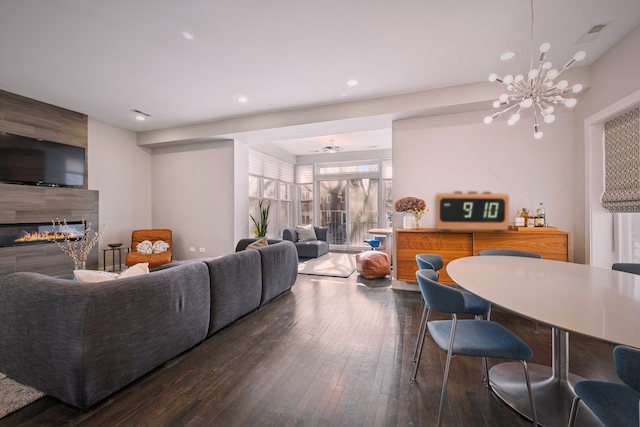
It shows h=9 m=10
